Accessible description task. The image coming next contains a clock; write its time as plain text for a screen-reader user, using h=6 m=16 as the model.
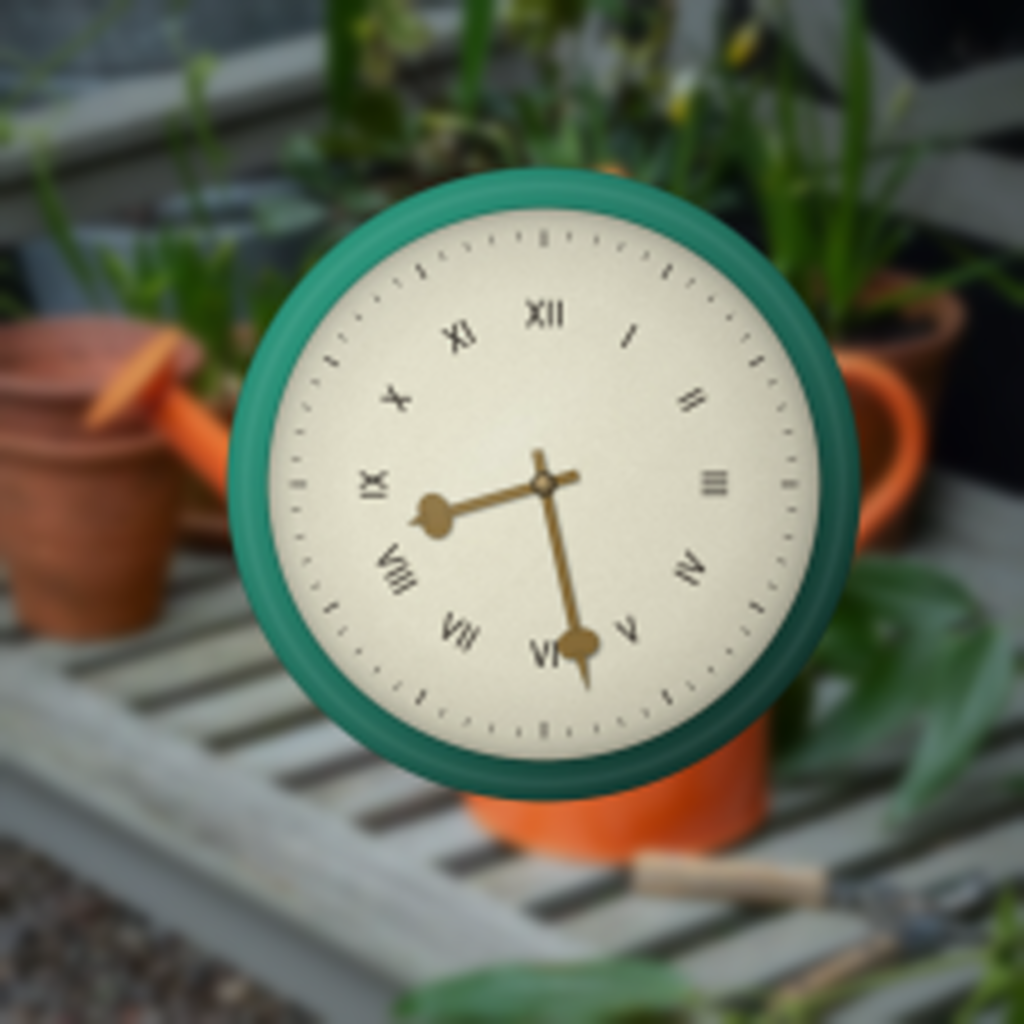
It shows h=8 m=28
